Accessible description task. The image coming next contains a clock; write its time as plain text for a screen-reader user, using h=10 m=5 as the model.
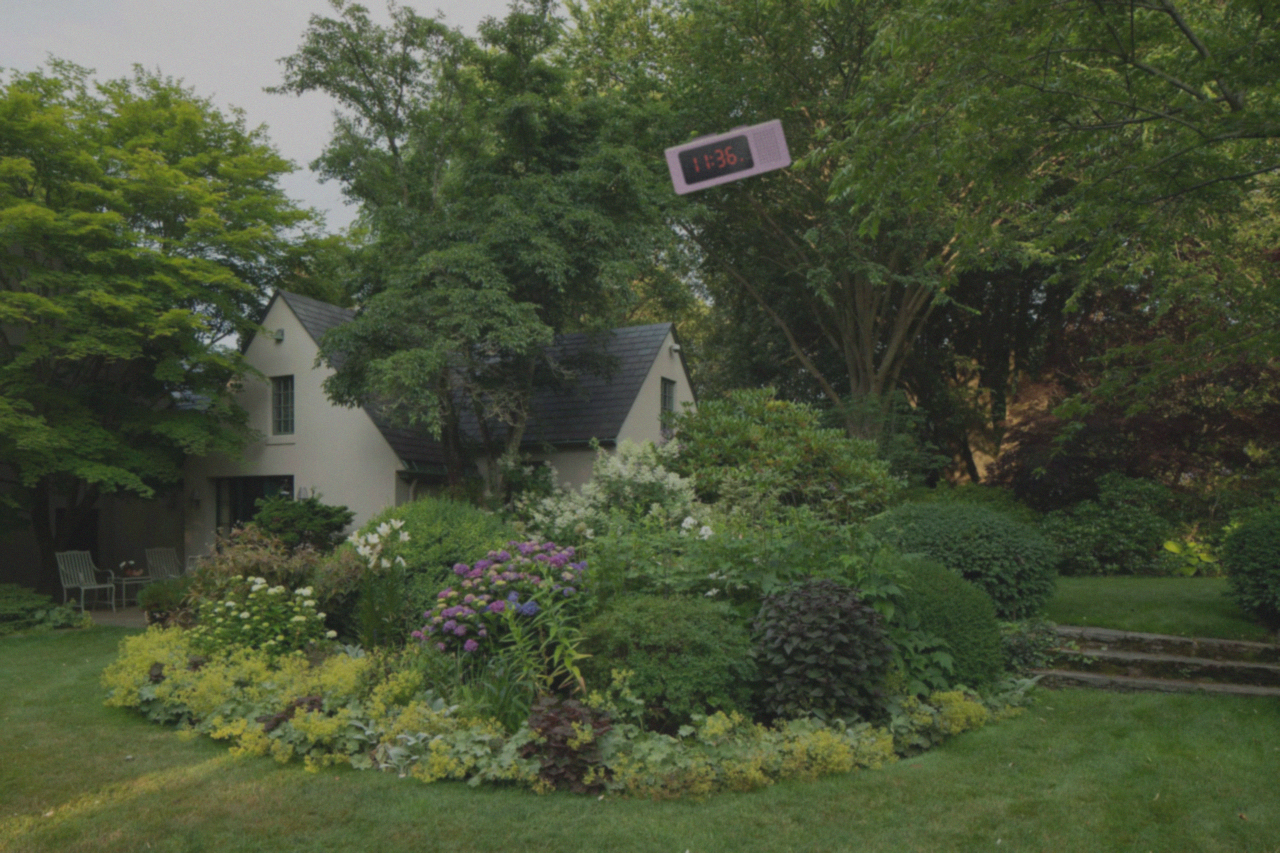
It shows h=11 m=36
